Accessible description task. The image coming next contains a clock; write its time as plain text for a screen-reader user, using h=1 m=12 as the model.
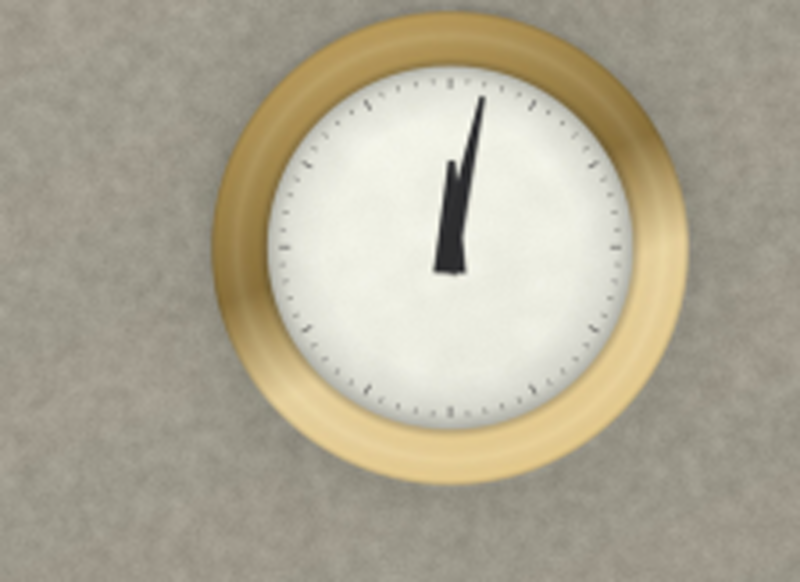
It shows h=12 m=2
